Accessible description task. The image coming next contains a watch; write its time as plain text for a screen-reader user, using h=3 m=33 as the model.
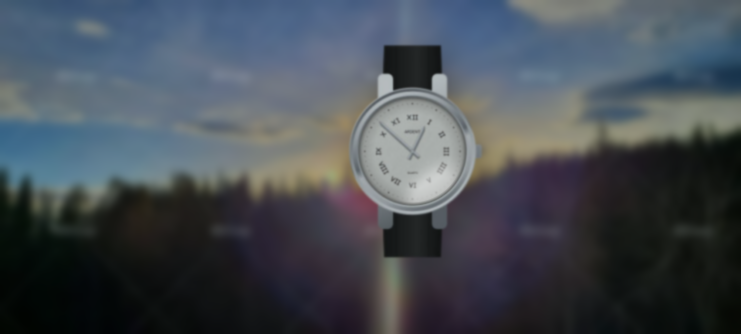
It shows h=12 m=52
